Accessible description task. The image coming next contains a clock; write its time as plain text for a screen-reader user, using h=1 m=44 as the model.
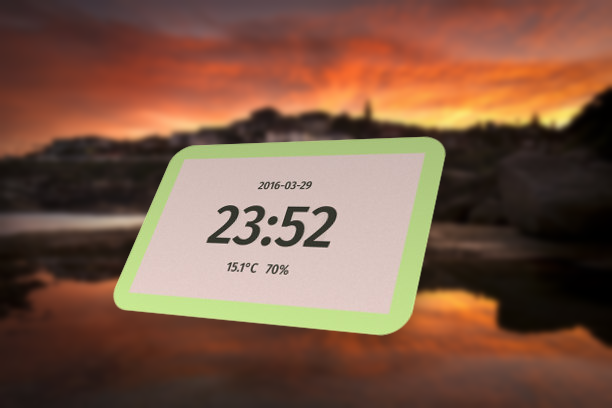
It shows h=23 m=52
